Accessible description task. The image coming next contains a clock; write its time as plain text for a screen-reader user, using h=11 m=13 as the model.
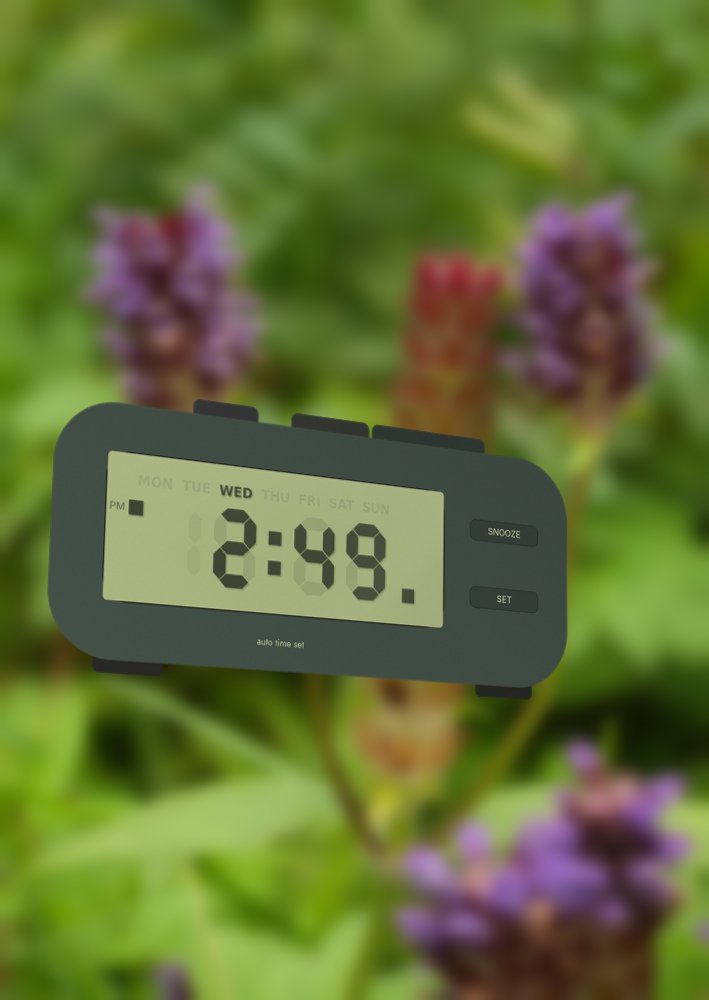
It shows h=2 m=49
